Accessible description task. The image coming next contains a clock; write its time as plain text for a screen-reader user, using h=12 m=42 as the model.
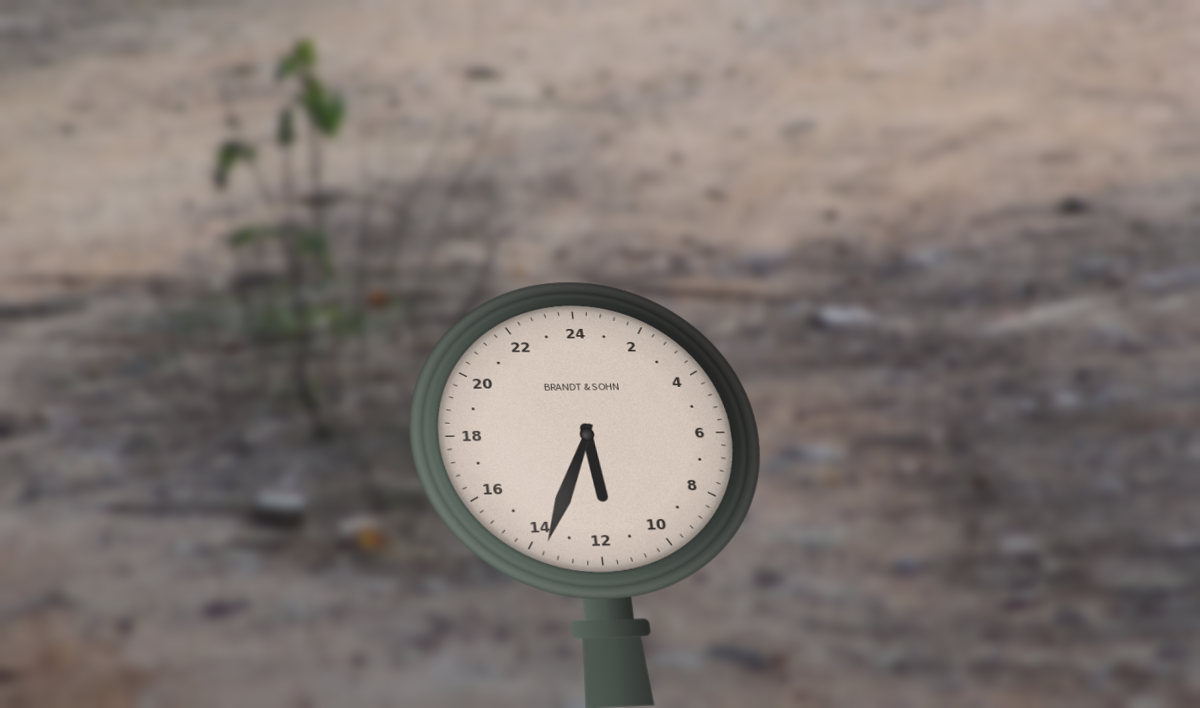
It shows h=11 m=34
